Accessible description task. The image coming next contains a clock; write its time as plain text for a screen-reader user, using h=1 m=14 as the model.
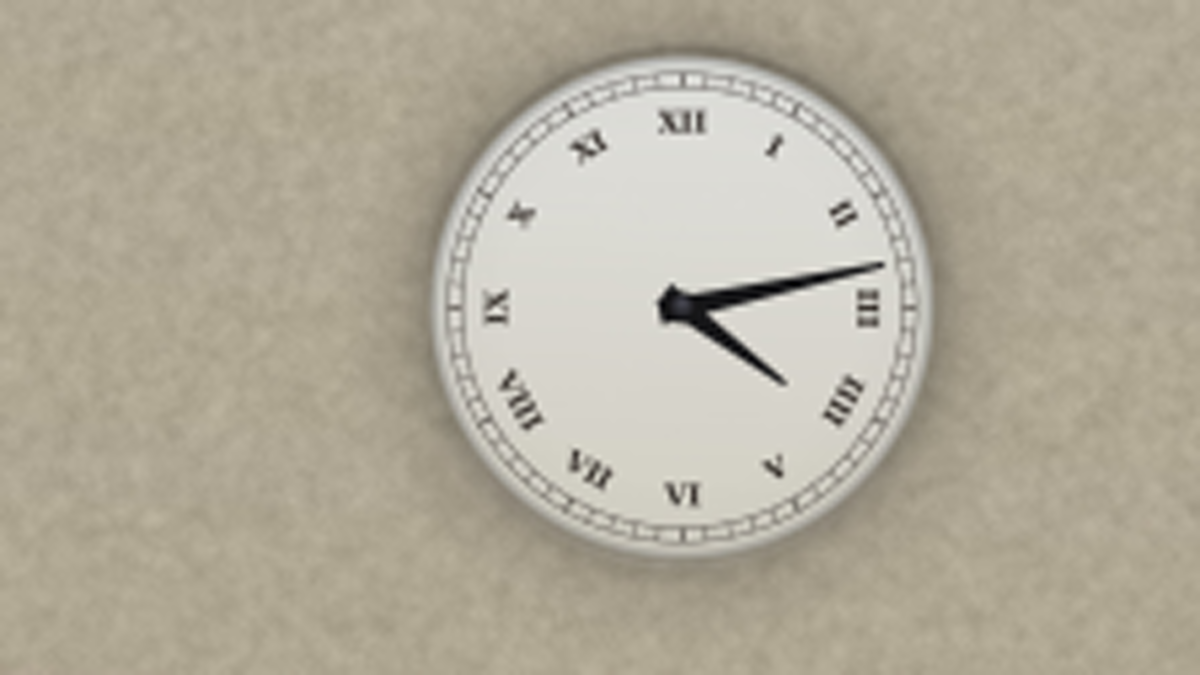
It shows h=4 m=13
